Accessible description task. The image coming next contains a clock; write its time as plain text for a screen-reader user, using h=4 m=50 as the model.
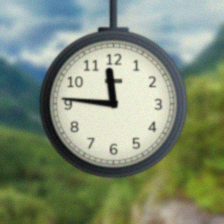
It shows h=11 m=46
